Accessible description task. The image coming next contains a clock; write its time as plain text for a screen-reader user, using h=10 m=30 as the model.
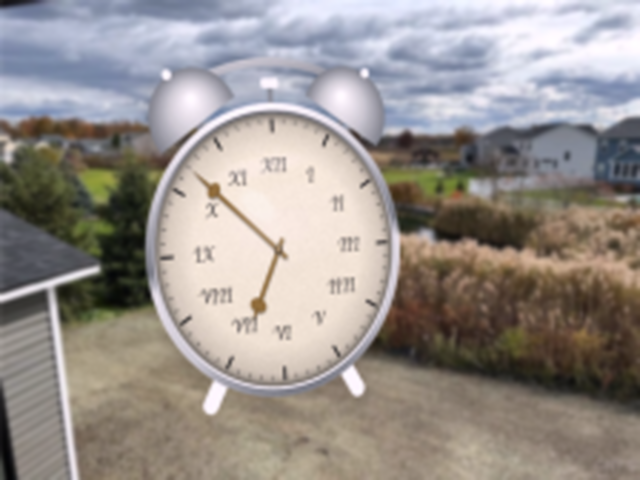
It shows h=6 m=52
